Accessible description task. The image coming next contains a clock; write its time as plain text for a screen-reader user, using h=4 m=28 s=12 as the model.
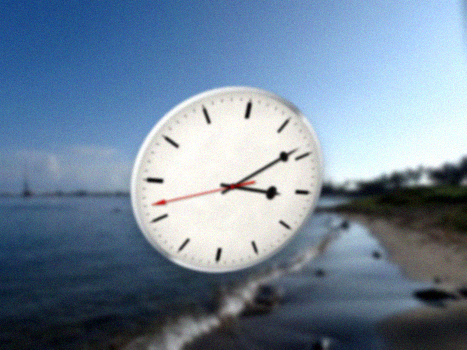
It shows h=3 m=8 s=42
